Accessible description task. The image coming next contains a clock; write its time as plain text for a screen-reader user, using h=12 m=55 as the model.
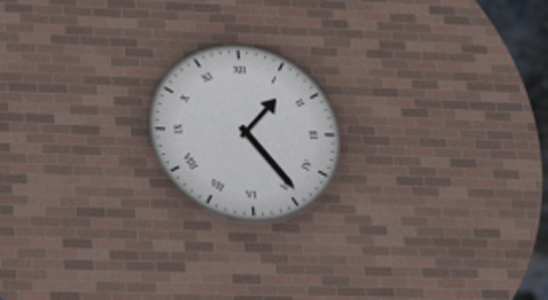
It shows h=1 m=24
